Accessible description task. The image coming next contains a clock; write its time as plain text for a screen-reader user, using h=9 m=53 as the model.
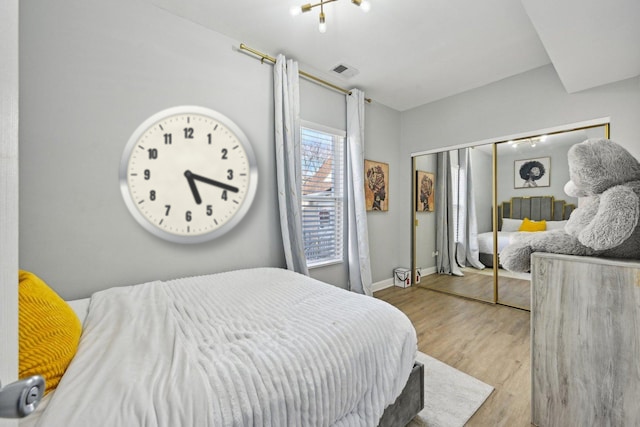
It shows h=5 m=18
